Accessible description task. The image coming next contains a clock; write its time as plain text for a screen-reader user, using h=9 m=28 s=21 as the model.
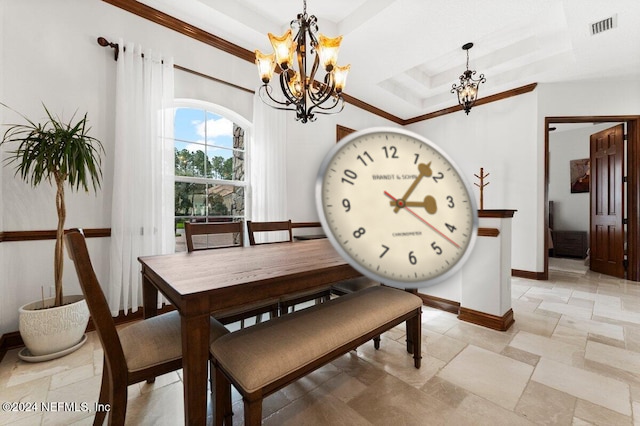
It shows h=3 m=7 s=22
